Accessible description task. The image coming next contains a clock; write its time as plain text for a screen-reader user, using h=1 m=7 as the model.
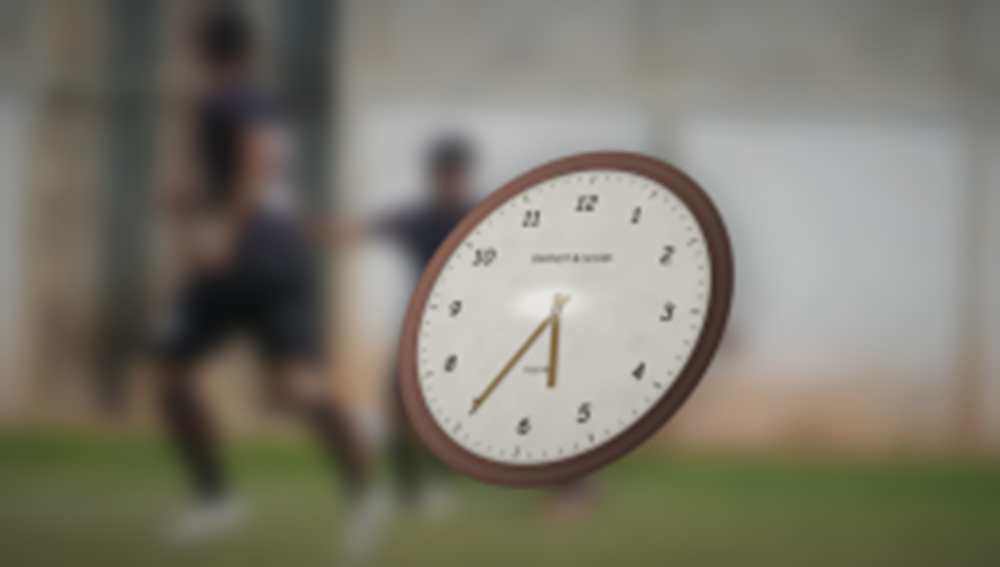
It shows h=5 m=35
